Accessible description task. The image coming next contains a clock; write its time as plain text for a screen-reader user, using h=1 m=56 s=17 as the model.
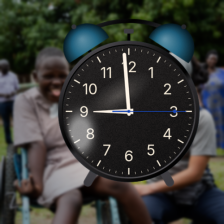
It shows h=8 m=59 s=15
